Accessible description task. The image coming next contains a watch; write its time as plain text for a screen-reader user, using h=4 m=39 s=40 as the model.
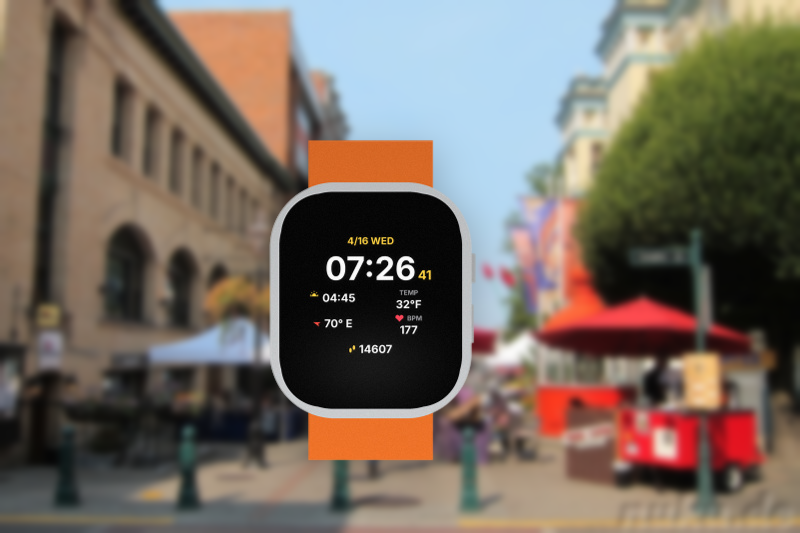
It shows h=7 m=26 s=41
